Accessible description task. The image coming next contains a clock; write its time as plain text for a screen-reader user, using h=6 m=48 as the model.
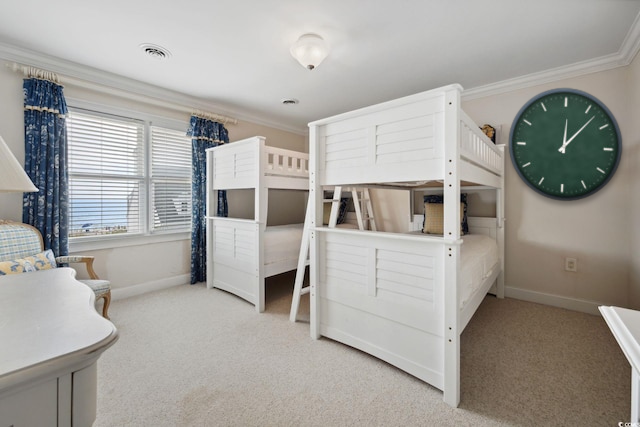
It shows h=12 m=7
